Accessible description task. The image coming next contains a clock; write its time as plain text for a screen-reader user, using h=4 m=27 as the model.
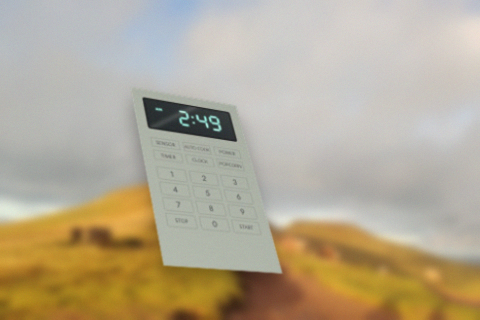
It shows h=2 m=49
